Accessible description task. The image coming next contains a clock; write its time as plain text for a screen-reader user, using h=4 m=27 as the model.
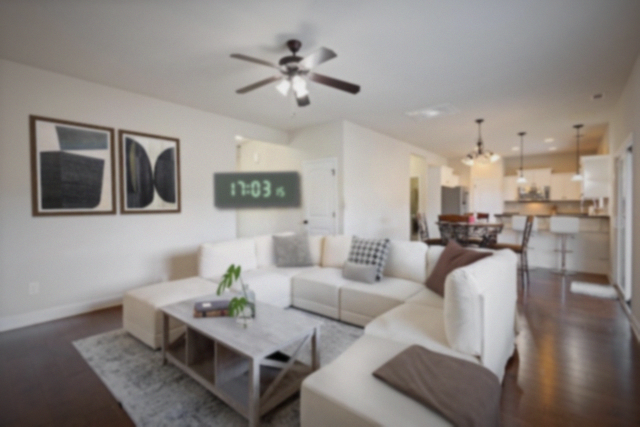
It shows h=17 m=3
